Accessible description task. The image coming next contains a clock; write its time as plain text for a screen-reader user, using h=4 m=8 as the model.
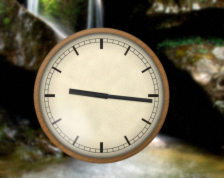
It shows h=9 m=16
